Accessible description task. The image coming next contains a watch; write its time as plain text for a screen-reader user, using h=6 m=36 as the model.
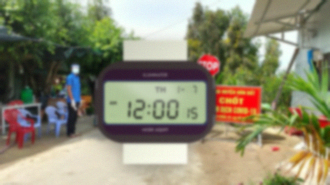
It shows h=12 m=0
